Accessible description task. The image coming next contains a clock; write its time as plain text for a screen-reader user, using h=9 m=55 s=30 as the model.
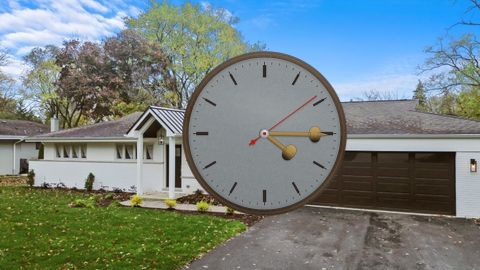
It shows h=4 m=15 s=9
